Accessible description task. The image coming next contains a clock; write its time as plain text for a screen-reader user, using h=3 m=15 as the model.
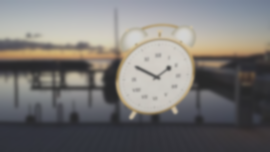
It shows h=1 m=50
